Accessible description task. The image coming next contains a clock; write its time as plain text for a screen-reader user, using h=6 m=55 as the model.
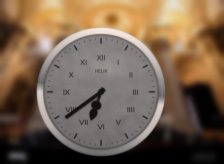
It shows h=6 m=39
